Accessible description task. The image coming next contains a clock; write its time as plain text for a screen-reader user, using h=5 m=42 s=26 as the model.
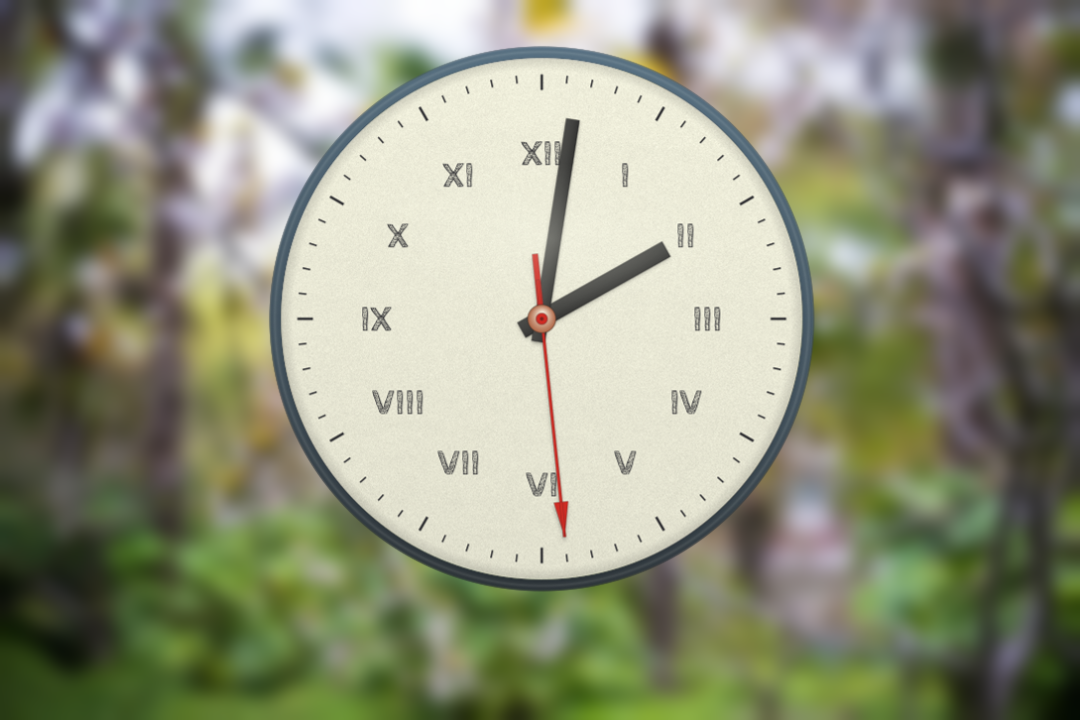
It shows h=2 m=1 s=29
